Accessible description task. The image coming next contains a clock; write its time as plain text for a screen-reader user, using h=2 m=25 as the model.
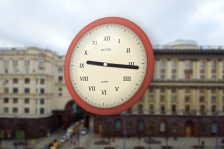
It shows h=9 m=16
